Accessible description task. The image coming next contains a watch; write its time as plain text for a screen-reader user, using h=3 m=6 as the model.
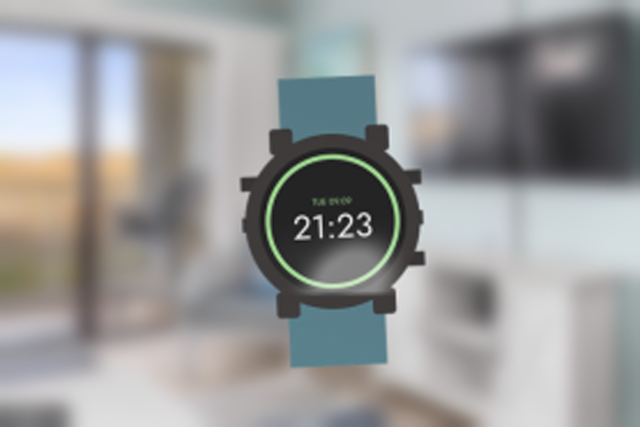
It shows h=21 m=23
